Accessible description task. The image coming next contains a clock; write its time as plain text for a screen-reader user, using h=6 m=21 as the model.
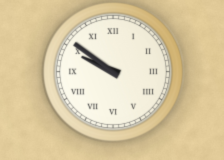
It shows h=9 m=51
